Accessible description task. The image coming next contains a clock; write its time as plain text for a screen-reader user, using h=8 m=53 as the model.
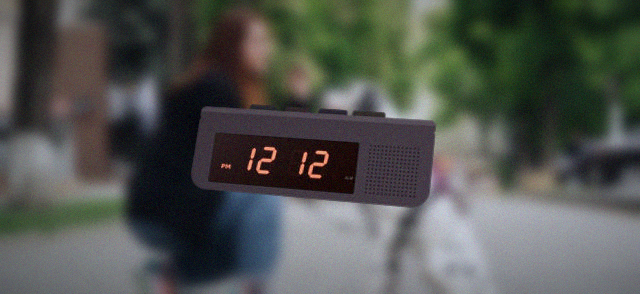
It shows h=12 m=12
